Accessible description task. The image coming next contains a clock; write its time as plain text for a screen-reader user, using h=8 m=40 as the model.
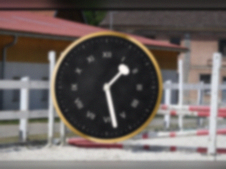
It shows h=1 m=28
